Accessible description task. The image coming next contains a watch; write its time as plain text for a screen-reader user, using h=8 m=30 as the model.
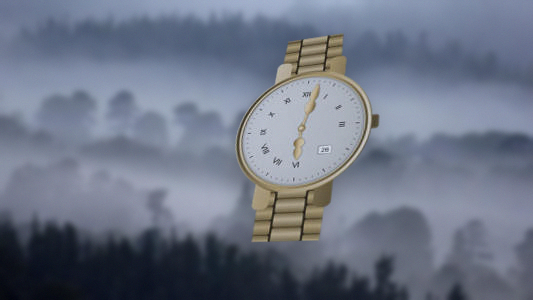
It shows h=6 m=2
